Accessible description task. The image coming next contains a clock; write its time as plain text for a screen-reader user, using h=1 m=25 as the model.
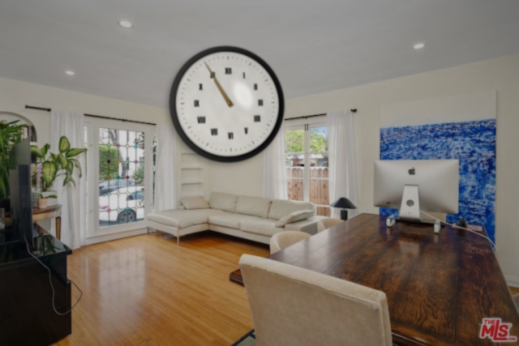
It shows h=10 m=55
